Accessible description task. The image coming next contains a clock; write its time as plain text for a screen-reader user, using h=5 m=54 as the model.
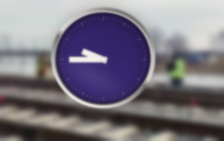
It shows h=9 m=45
